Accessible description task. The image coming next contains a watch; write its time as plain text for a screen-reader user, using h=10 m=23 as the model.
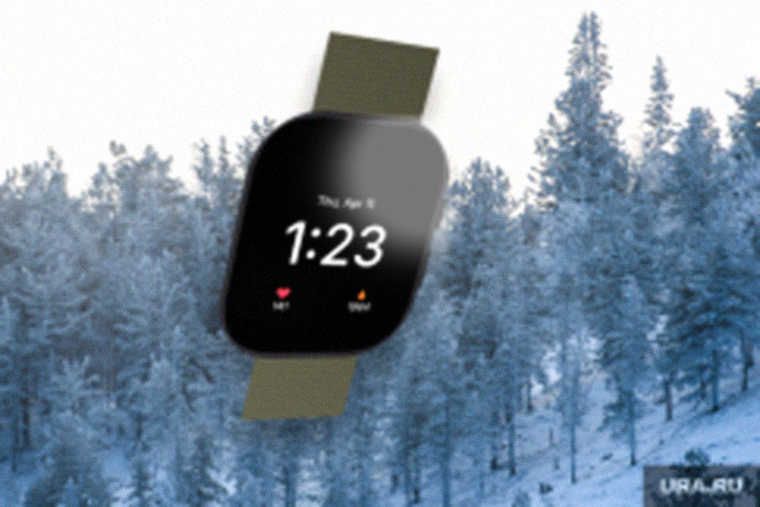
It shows h=1 m=23
